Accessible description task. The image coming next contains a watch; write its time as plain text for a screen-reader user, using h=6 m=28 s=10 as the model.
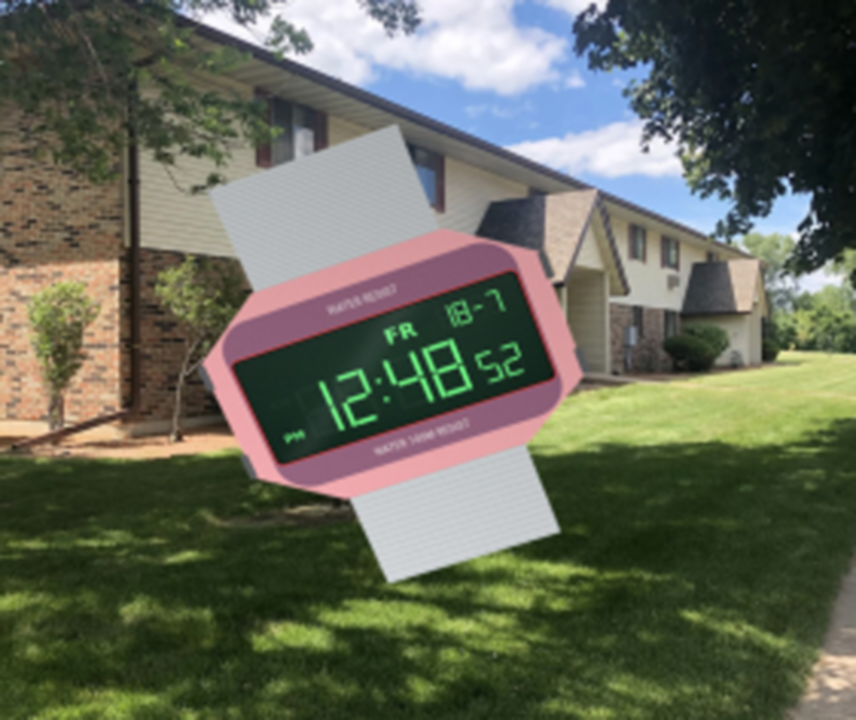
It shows h=12 m=48 s=52
